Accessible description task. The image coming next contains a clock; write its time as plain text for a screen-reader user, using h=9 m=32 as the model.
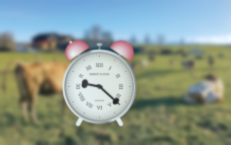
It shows h=9 m=22
